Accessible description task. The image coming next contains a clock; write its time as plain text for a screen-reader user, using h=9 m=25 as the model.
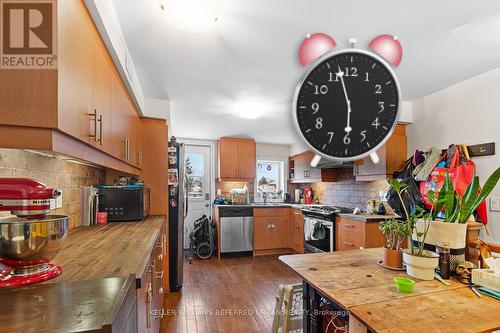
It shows h=5 m=57
